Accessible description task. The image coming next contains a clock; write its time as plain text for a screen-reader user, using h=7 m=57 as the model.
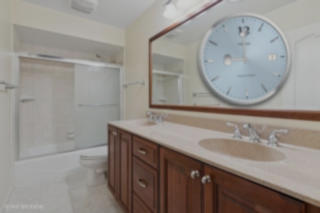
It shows h=9 m=0
